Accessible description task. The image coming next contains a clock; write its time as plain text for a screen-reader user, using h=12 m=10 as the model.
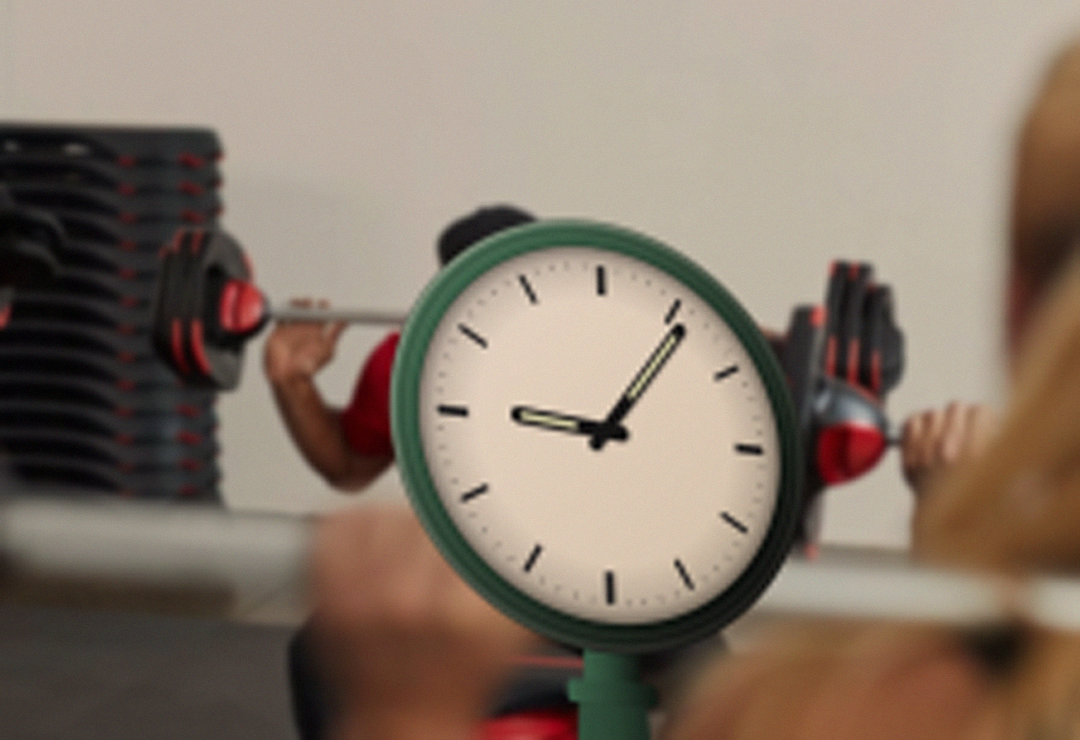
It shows h=9 m=6
